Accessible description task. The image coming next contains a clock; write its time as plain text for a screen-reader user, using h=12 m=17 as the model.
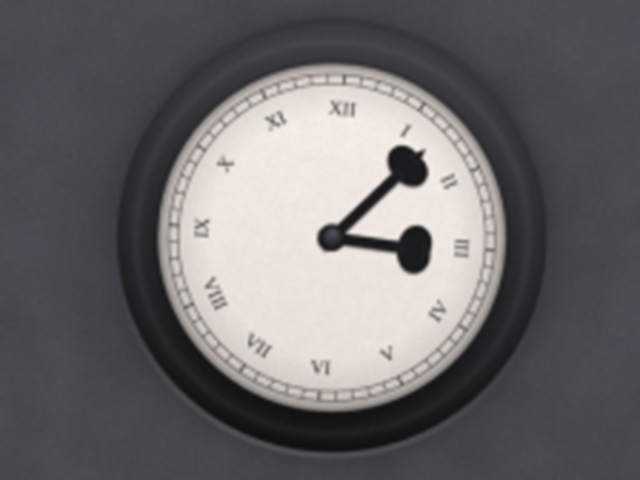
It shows h=3 m=7
